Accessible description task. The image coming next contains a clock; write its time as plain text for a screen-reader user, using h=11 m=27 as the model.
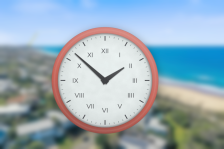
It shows h=1 m=52
